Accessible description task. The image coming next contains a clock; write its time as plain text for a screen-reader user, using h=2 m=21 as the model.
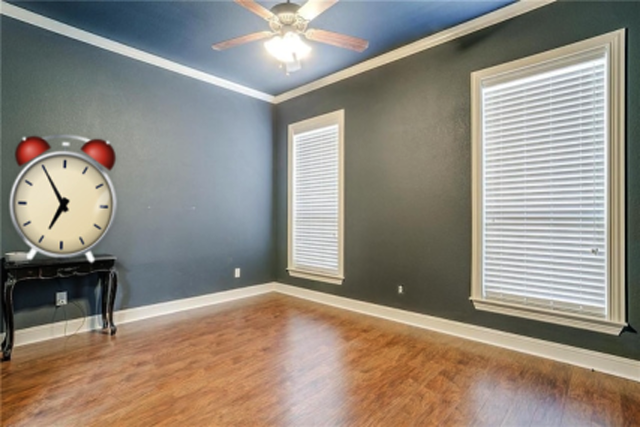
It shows h=6 m=55
